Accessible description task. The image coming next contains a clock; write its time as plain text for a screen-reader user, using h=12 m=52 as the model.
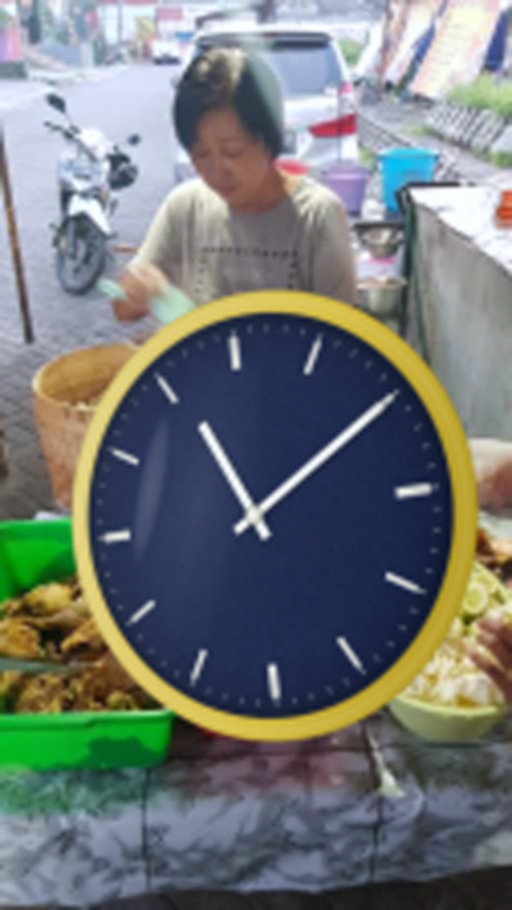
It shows h=11 m=10
